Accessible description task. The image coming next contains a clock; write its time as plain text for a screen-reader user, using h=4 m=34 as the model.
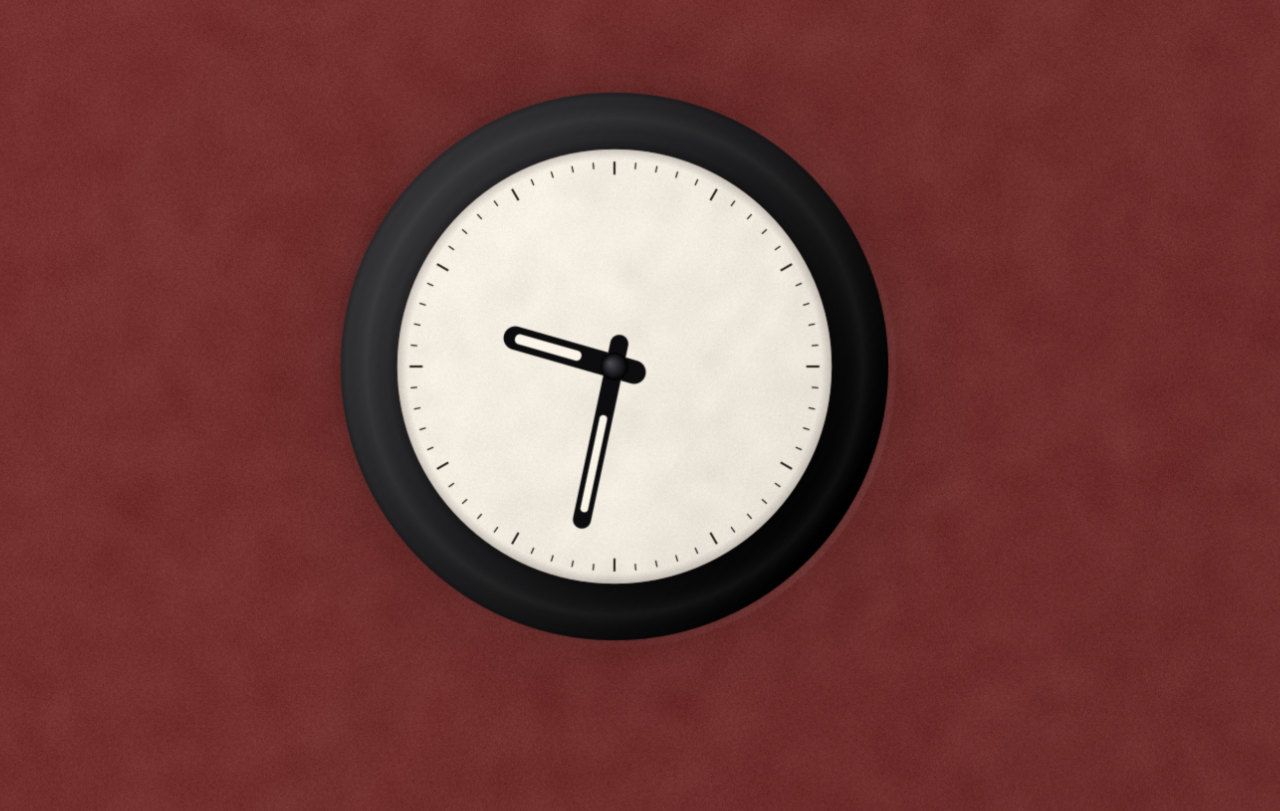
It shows h=9 m=32
